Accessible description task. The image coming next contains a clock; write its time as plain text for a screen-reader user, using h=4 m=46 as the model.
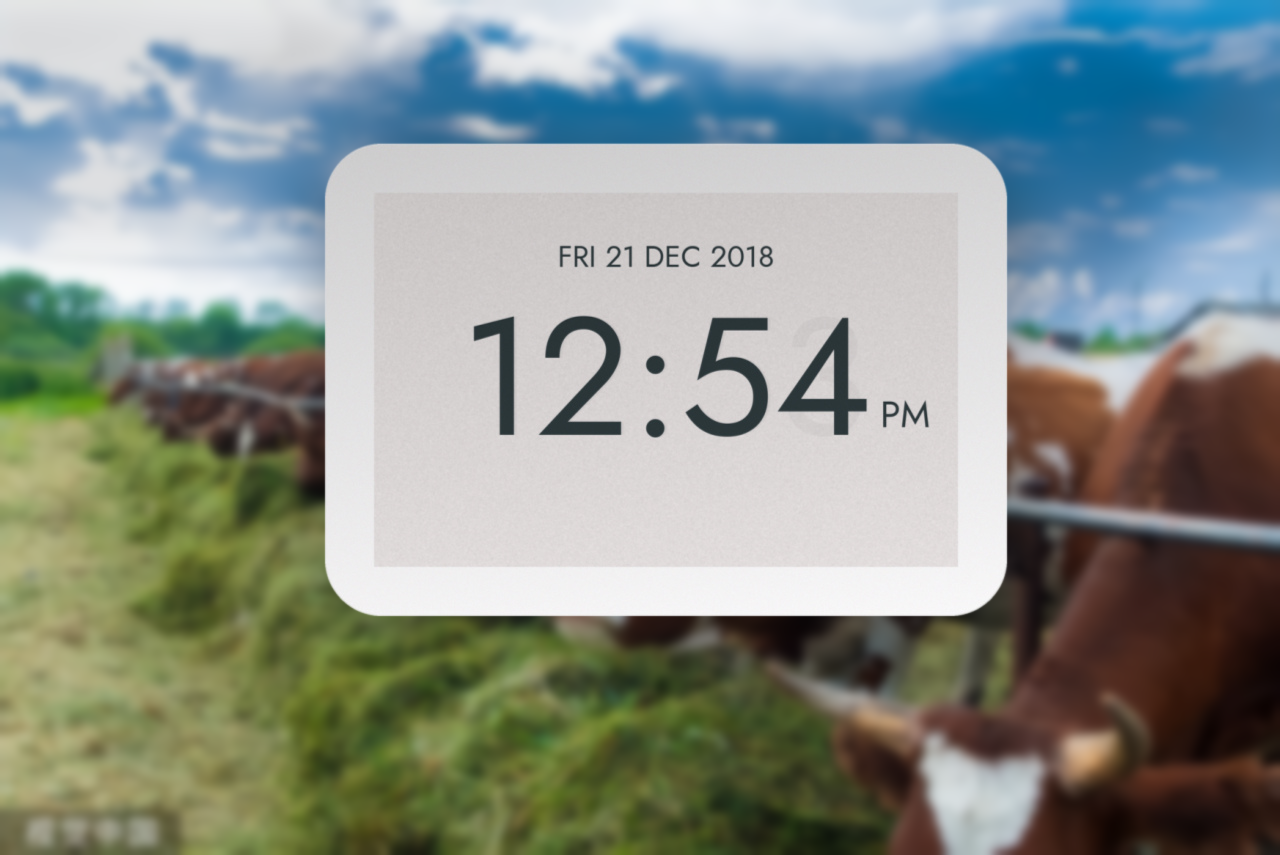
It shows h=12 m=54
